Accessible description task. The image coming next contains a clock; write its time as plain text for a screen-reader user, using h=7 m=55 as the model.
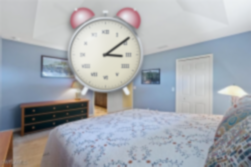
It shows h=3 m=9
